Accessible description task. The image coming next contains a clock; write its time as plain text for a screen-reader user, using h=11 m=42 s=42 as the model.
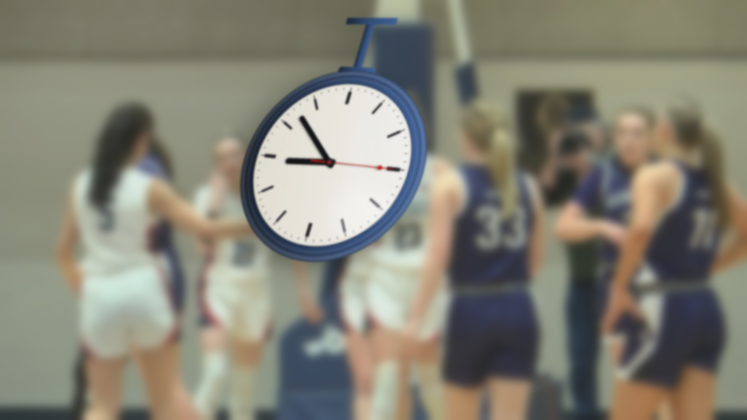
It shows h=8 m=52 s=15
